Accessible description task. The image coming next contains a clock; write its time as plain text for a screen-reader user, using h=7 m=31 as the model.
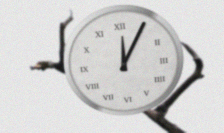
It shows h=12 m=5
